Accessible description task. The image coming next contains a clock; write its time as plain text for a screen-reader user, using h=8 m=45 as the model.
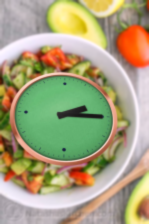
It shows h=2 m=15
